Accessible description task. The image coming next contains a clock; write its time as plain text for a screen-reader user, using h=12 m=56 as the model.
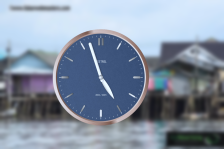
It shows h=4 m=57
